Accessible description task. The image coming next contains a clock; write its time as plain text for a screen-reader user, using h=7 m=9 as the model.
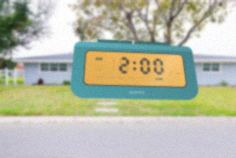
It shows h=2 m=0
